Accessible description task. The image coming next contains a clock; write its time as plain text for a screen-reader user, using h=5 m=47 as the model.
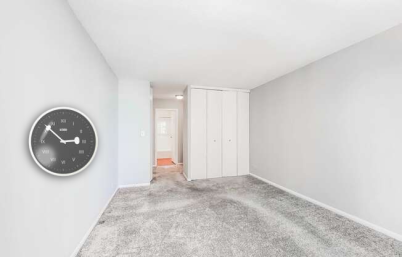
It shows h=2 m=52
